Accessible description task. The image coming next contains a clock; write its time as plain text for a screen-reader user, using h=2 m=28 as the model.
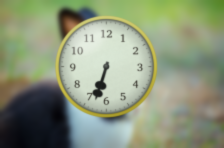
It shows h=6 m=33
